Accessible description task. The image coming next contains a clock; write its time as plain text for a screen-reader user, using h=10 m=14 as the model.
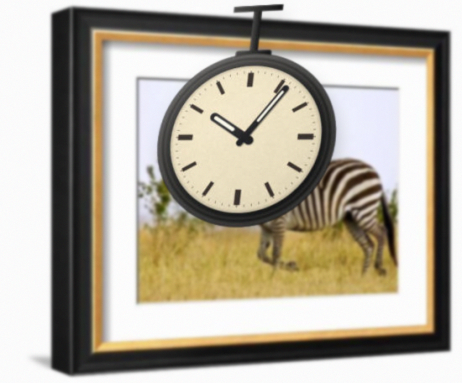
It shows h=10 m=6
